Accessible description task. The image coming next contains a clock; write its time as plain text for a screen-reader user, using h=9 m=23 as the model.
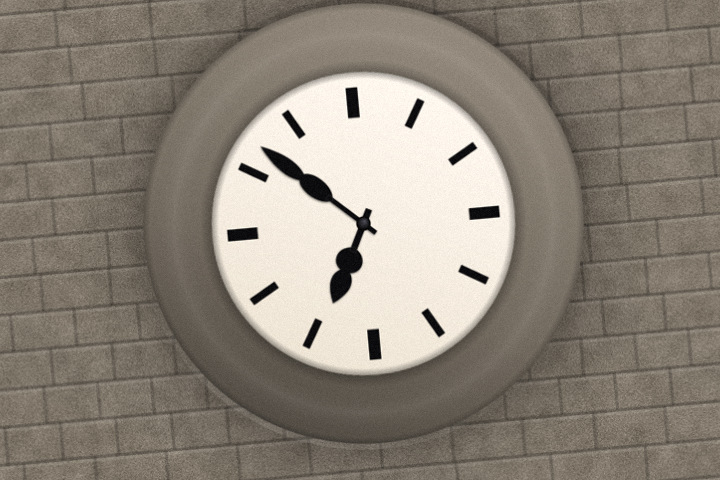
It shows h=6 m=52
